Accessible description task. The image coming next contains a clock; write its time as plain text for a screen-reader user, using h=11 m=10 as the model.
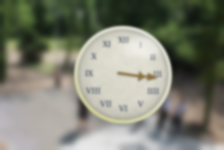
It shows h=3 m=16
